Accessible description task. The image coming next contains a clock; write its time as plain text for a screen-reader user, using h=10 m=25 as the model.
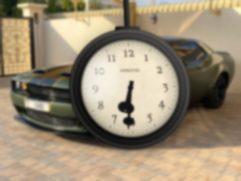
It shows h=6 m=31
